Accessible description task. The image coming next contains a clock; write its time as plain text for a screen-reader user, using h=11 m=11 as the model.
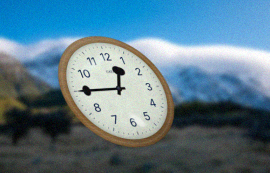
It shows h=12 m=45
